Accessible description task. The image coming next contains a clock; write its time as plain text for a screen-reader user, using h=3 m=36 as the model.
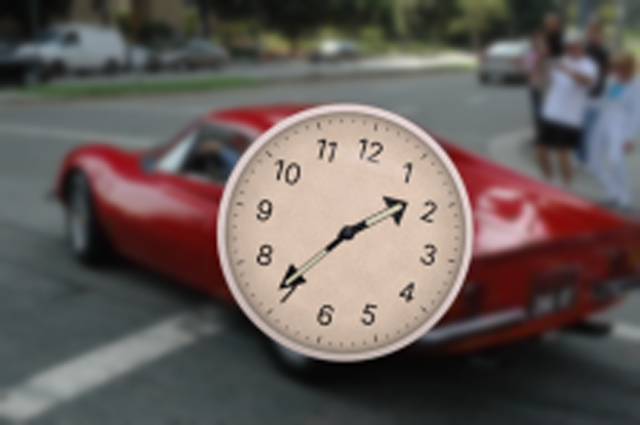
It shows h=1 m=36
